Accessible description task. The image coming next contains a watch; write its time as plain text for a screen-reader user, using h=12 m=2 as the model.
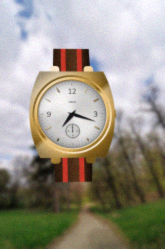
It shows h=7 m=18
